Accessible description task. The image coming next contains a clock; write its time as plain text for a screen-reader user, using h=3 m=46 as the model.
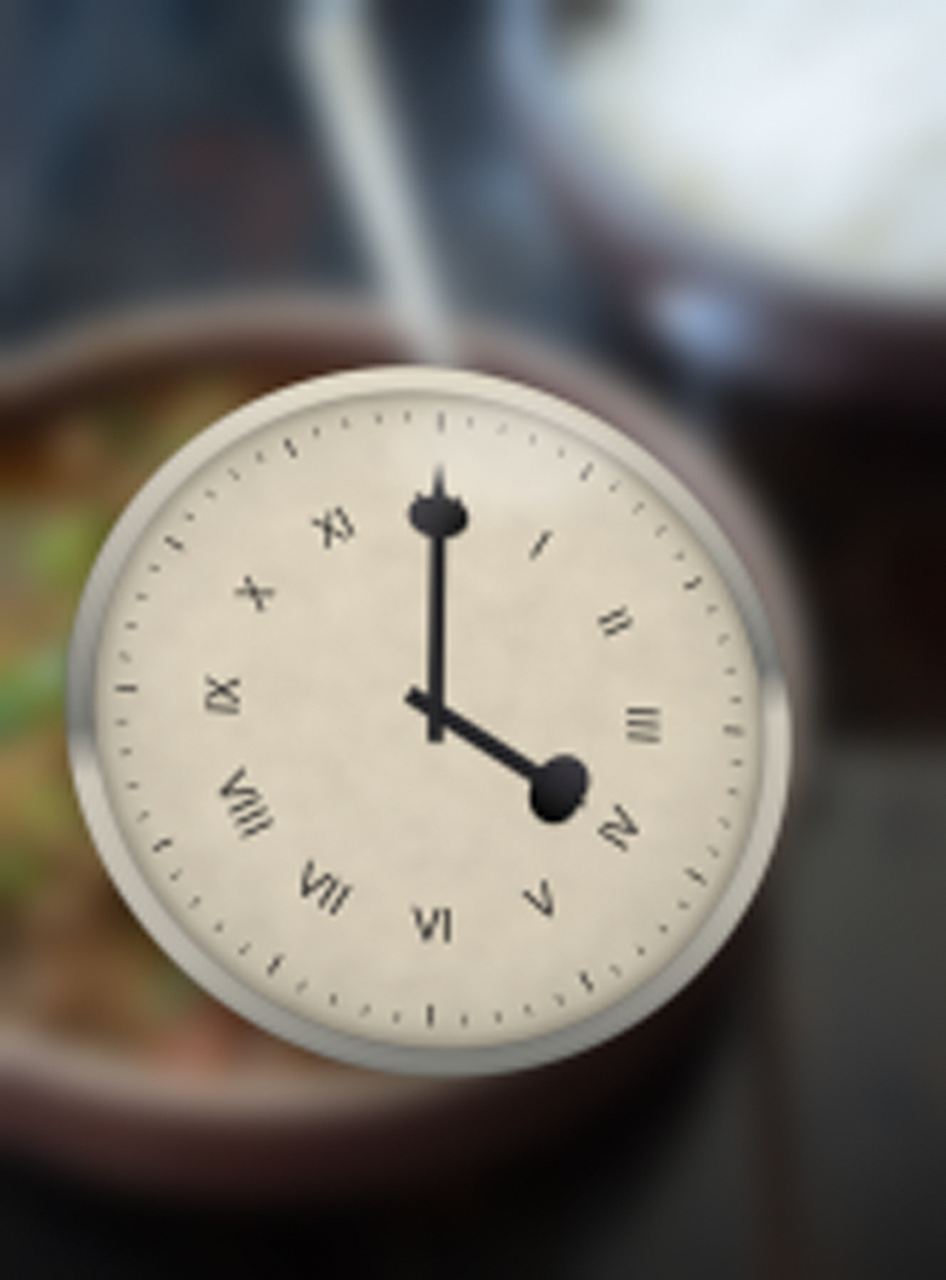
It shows h=4 m=0
